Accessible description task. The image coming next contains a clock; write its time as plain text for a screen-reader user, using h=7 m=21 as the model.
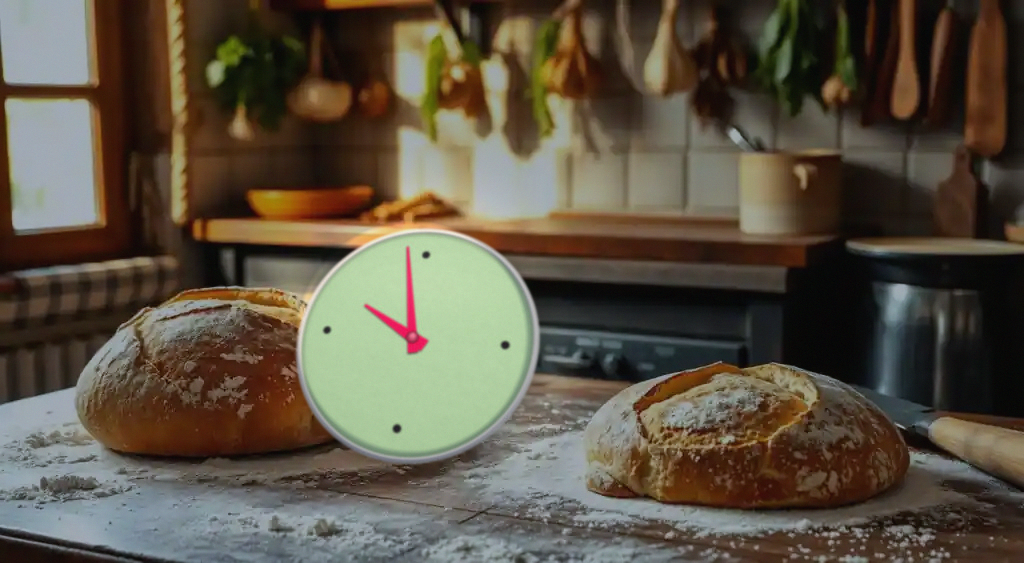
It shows h=9 m=58
